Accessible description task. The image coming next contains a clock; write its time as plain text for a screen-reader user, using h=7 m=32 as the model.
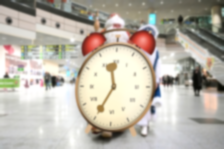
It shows h=11 m=35
